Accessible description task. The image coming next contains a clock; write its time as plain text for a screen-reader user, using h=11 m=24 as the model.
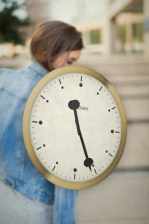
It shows h=11 m=26
